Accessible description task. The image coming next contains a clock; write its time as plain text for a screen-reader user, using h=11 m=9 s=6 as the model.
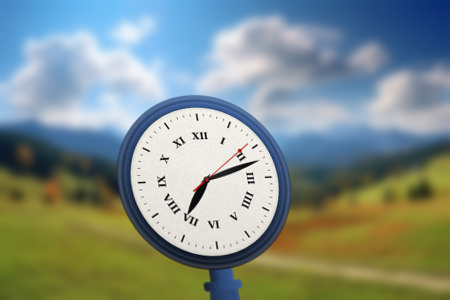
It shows h=7 m=12 s=9
